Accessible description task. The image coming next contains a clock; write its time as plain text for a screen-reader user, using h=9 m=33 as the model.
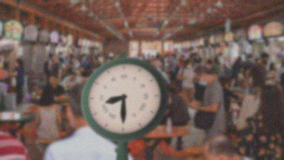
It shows h=8 m=30
